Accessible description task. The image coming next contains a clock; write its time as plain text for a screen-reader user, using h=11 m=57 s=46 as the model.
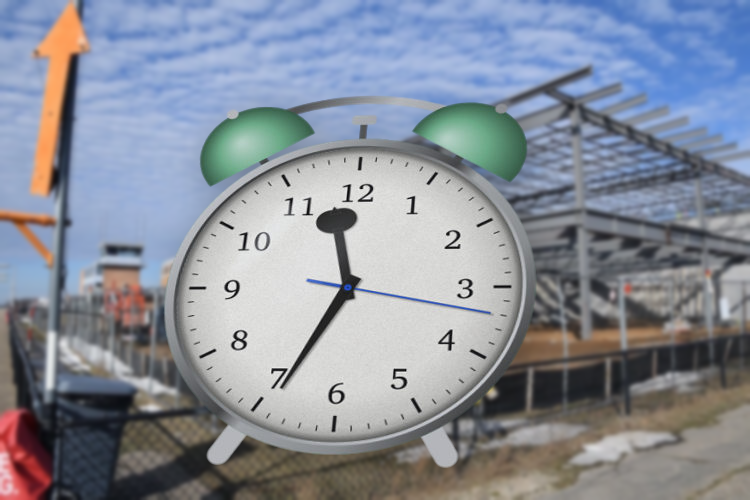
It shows h=11 m=34 s=17
